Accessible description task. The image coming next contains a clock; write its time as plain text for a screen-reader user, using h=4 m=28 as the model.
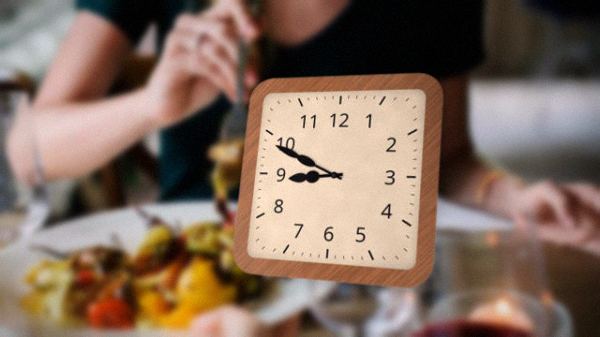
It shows h=8 m=49
